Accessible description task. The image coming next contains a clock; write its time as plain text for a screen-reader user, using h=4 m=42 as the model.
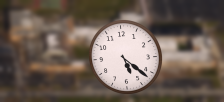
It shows h=5 m=22
